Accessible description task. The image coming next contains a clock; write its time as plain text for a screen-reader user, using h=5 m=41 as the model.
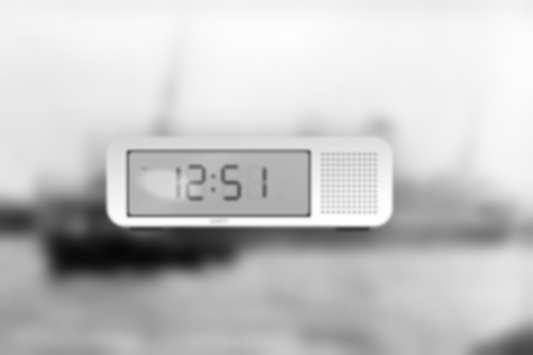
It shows h=12 m=51
